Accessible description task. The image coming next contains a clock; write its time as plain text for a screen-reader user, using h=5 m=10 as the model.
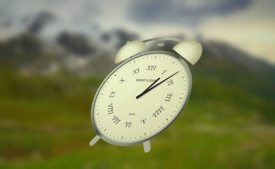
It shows h=1 m=8
